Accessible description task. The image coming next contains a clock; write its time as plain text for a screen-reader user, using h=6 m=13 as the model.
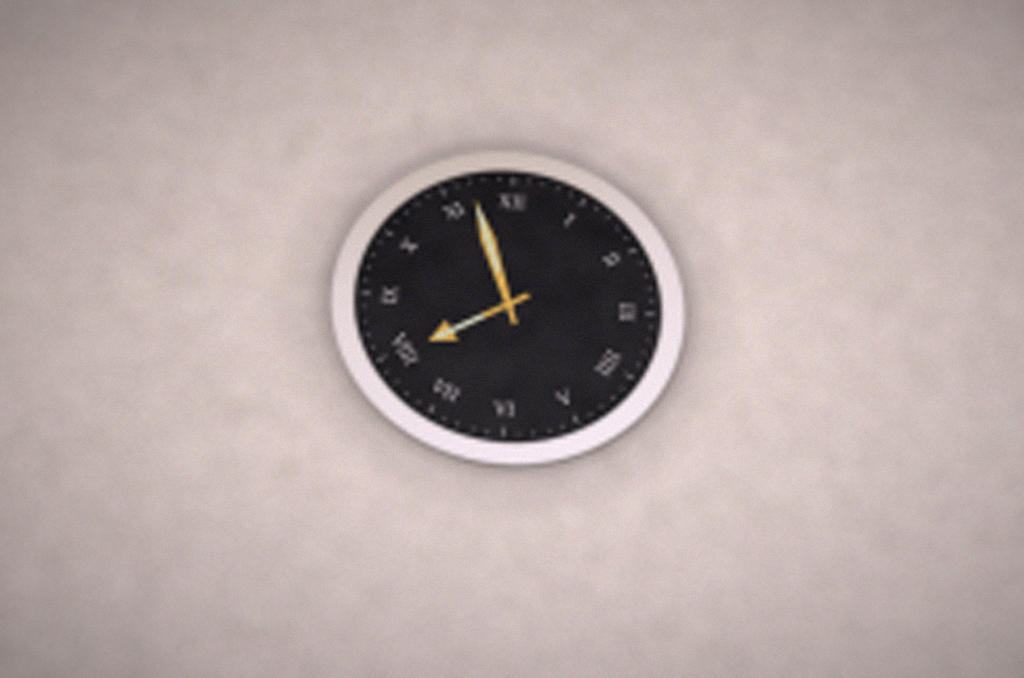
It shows h=7 m=57
